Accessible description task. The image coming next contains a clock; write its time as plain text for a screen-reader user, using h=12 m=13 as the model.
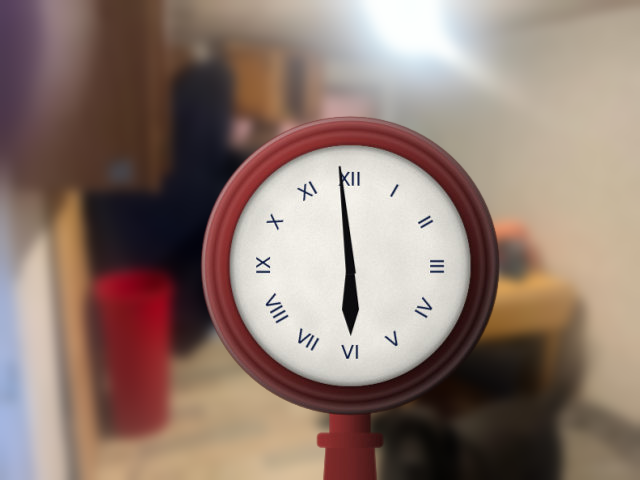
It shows h=5 m=59
